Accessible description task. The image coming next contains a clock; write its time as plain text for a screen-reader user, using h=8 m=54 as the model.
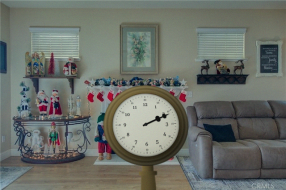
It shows h=2 m=11
